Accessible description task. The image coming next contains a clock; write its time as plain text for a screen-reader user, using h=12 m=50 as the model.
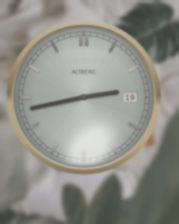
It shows h=2 m=43
